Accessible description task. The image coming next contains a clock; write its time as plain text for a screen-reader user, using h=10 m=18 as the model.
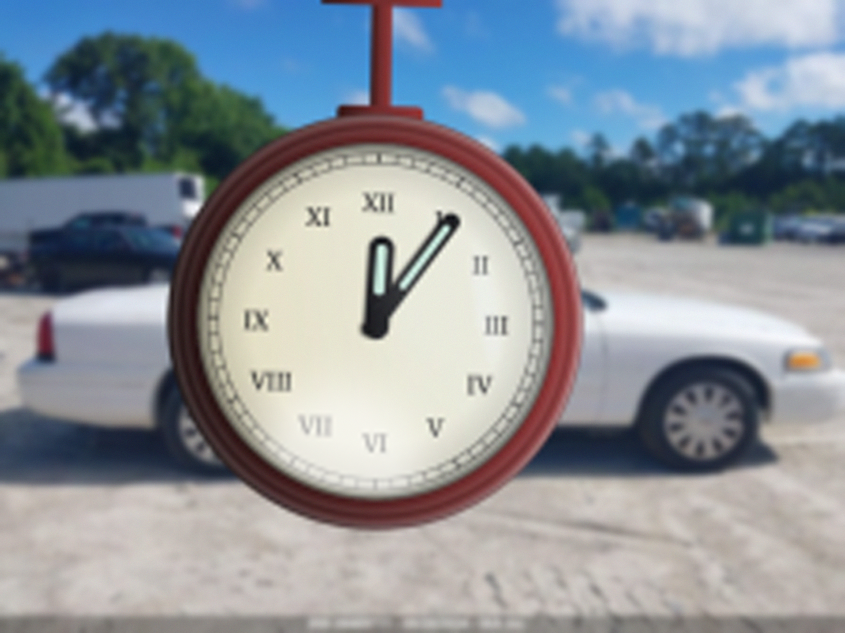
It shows h=12 m=6
